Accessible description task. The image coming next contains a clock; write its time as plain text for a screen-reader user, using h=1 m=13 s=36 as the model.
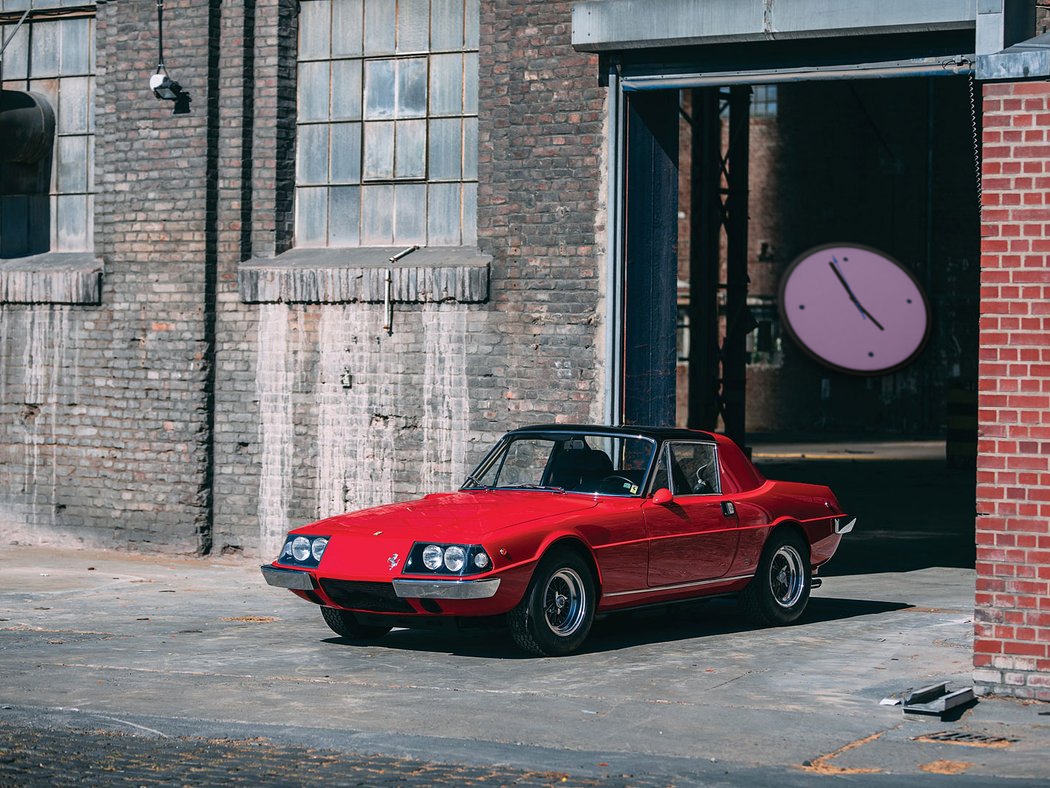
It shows h=4 m=56 s=58
